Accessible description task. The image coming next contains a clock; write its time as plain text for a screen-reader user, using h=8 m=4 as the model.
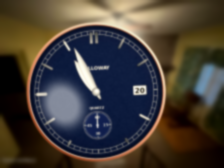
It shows h=10 m=56
